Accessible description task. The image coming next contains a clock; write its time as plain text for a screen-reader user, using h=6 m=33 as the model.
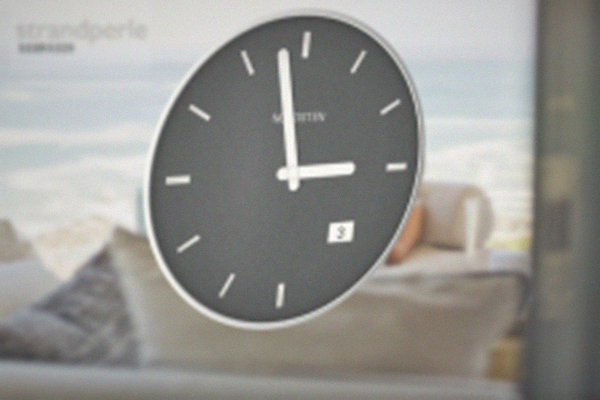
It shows h=2 m=58
